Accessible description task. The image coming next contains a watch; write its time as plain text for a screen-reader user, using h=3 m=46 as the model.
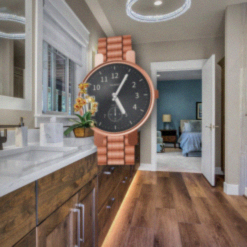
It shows h=5 m=5
